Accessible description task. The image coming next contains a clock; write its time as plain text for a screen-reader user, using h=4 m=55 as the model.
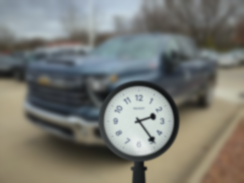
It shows h=2 m=24
